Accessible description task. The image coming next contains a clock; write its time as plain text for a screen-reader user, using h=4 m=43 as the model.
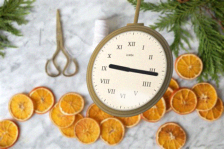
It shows h=9 m=16
